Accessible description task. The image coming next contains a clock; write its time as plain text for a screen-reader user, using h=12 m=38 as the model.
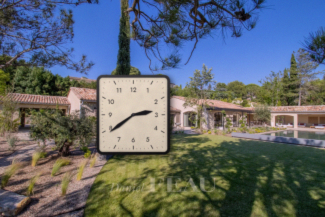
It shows h=2 m=39
